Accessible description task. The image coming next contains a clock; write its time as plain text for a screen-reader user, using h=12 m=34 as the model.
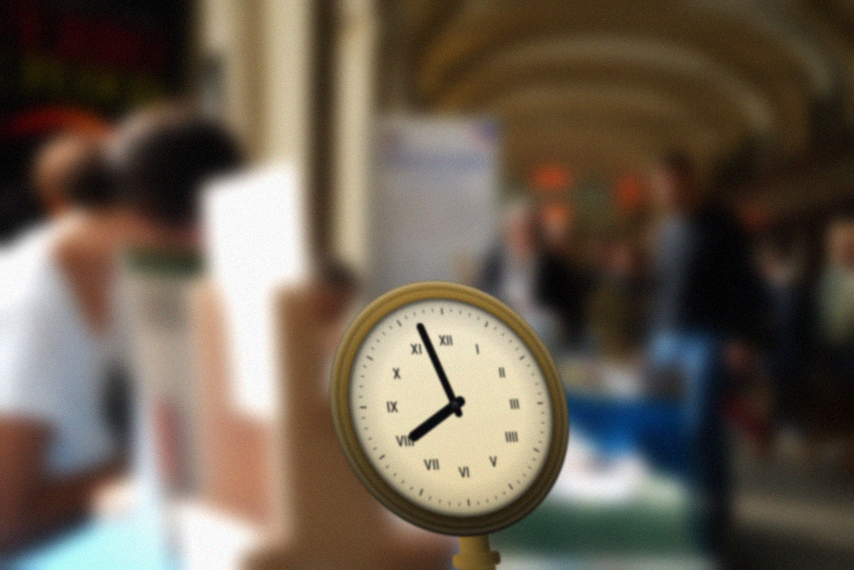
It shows h=7 m=57
